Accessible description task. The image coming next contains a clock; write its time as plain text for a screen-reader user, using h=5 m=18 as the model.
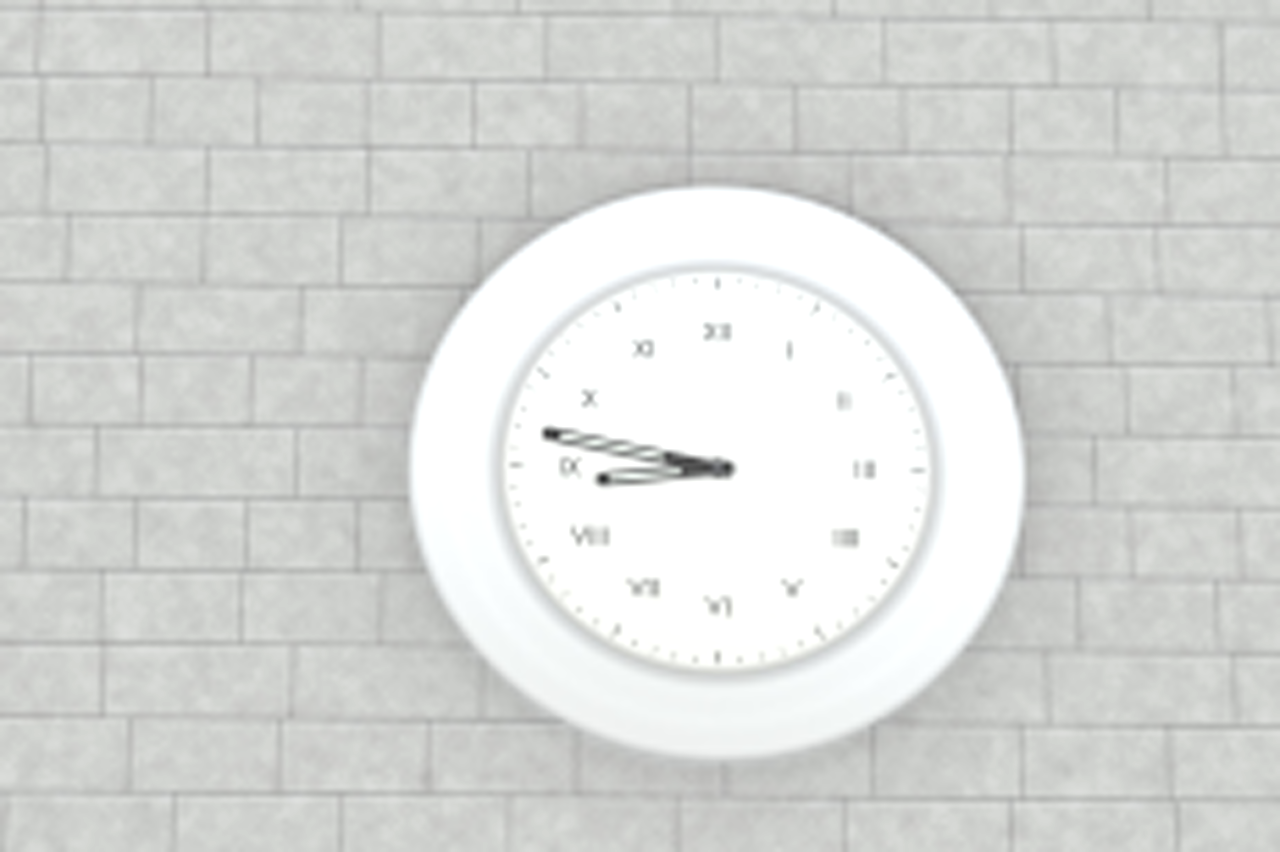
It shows h=8 m=47
